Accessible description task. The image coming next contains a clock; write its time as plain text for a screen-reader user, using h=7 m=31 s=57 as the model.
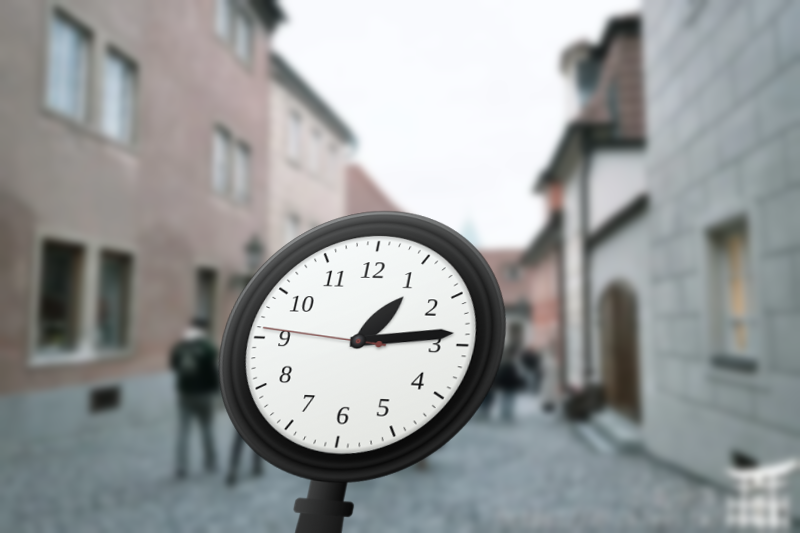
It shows h=1 m=13 s=46
